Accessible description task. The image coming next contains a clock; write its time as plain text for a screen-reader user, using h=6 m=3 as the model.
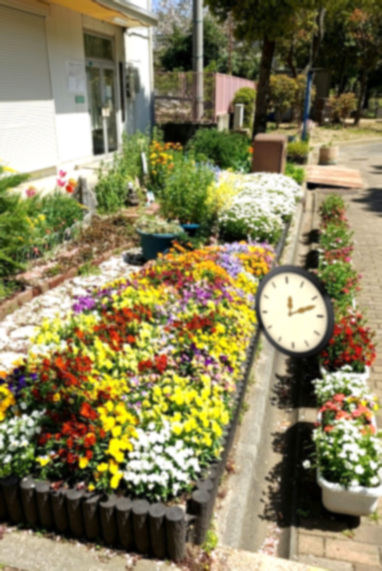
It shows h=12 m=12
